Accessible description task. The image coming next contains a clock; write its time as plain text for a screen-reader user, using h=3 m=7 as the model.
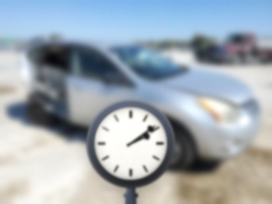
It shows h=2 m=9
